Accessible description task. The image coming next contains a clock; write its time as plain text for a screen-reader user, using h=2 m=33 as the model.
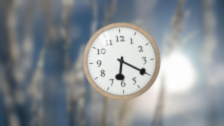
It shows h=6 m=20
